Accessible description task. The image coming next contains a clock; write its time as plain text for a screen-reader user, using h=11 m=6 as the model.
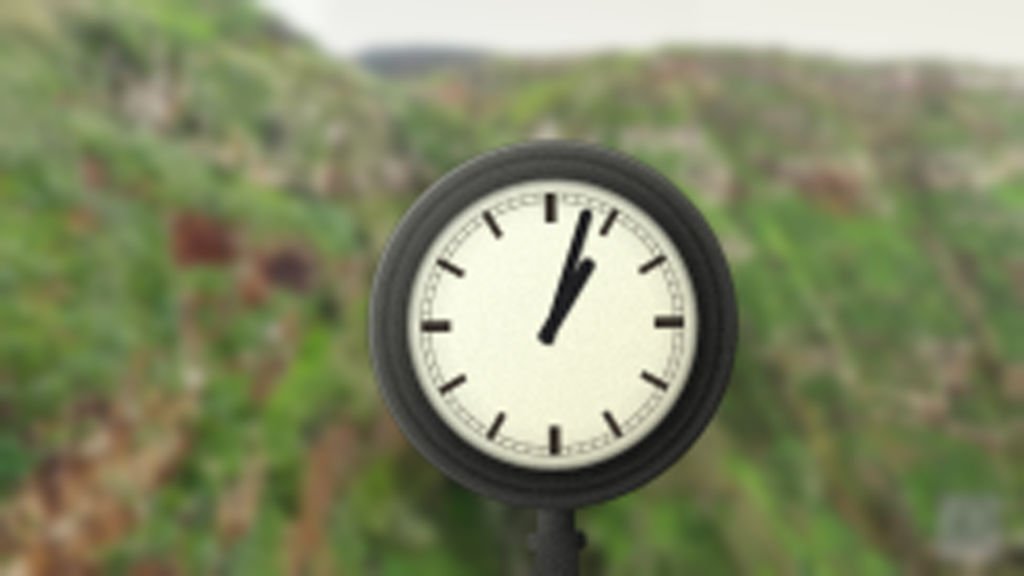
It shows h=1 m=3
